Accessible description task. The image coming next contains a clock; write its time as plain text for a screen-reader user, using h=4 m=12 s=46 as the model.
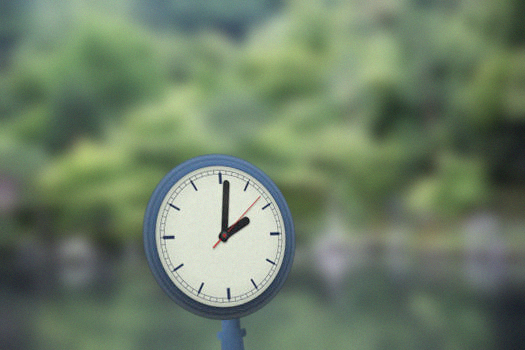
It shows h=2 m=1 s=8
